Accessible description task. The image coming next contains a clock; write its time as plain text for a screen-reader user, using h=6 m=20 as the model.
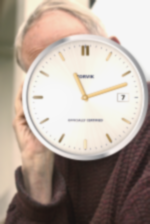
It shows h=11 m=12
